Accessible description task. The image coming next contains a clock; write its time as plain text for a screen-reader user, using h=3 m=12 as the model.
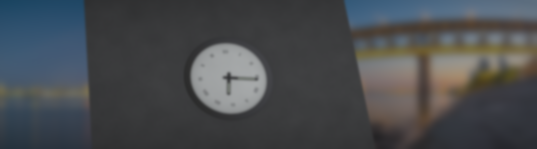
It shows h=6 m=16
